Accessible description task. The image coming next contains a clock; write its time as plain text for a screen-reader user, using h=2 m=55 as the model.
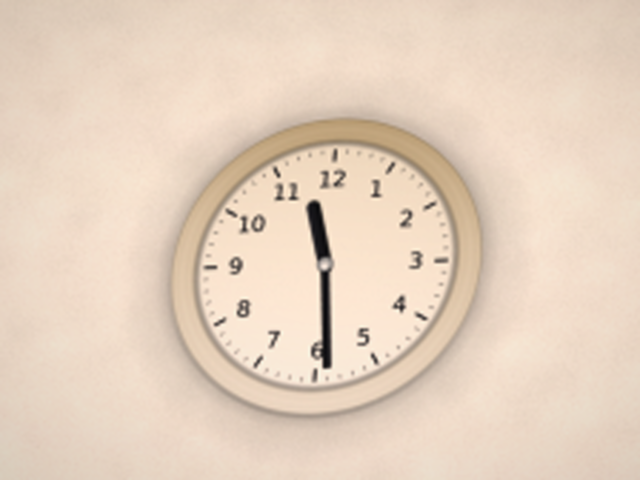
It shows h=11 m=29
